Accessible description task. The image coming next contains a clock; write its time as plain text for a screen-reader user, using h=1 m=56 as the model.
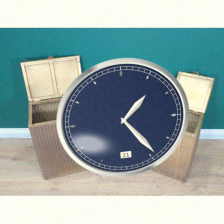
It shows h=1 m=24
